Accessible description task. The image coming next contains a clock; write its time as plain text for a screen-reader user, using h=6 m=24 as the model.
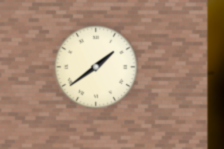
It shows h=1 m=39
